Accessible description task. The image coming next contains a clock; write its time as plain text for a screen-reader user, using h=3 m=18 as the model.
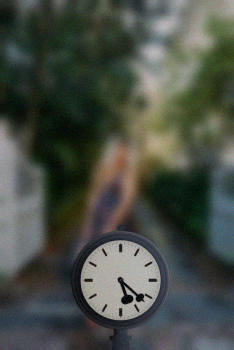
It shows h=5 m=22
